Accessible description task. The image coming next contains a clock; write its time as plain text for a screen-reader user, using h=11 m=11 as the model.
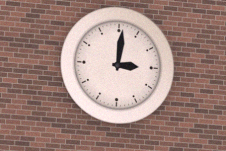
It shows h=3 m=1
